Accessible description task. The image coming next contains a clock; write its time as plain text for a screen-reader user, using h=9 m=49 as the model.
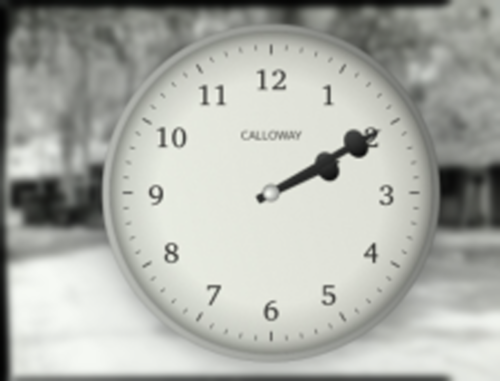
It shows h=2 m=10
